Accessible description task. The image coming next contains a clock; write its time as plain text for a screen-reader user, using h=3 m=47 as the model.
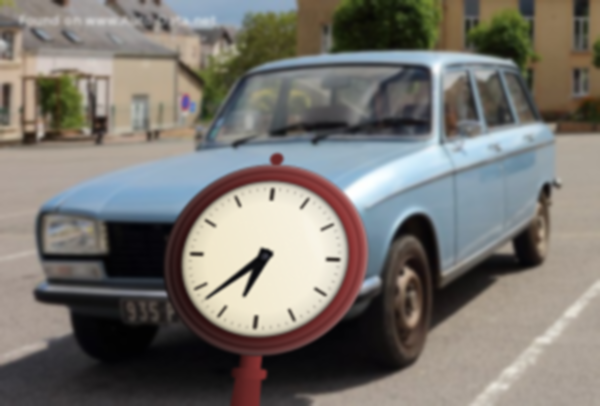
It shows h=6 m=38
